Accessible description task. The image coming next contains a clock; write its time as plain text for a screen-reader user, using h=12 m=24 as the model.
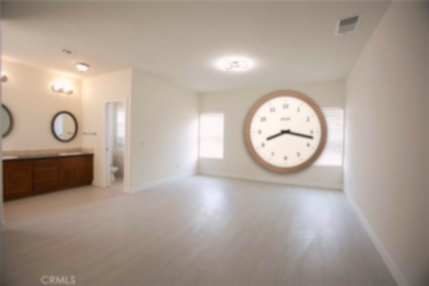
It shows h=8 m=17
